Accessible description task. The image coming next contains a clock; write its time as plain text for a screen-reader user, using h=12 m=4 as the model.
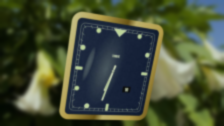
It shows h=6 m=32
